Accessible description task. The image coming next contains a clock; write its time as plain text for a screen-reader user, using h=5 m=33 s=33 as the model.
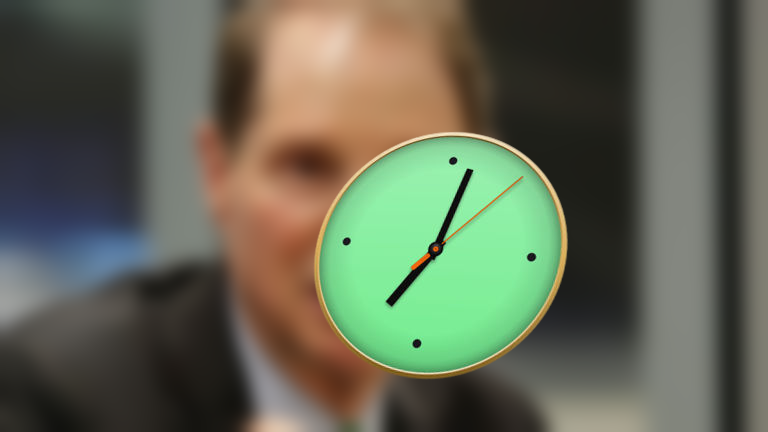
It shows h=7 m=2 s=7
